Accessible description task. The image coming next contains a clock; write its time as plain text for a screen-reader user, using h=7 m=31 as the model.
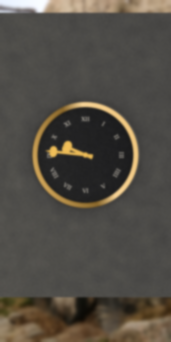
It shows h=9 m=46
